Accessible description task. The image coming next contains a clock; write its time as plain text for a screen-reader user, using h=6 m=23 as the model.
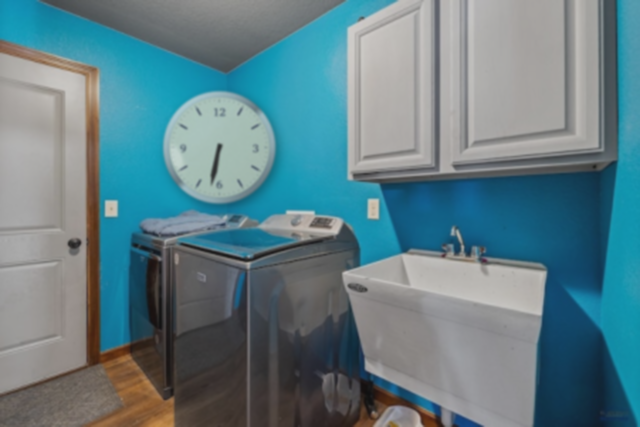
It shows h=6 m=32
